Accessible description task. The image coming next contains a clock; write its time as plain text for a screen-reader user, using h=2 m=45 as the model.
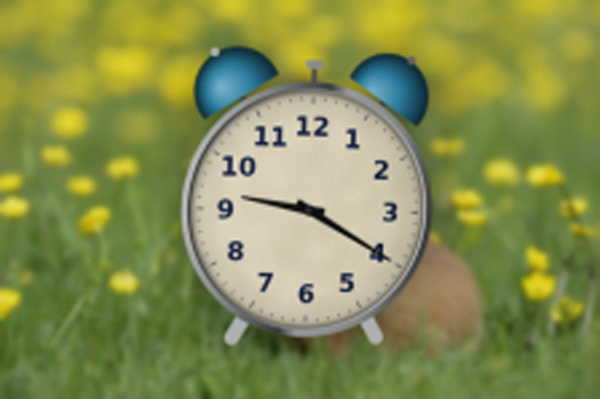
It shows h=9 m=20
